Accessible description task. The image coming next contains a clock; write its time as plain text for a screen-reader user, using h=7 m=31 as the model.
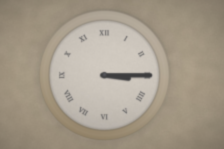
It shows h=3 m=15
